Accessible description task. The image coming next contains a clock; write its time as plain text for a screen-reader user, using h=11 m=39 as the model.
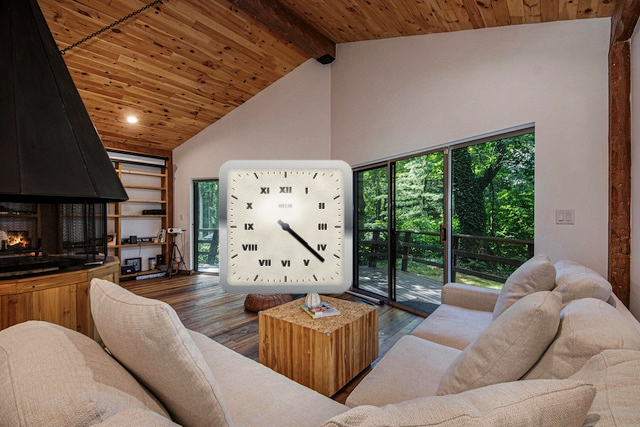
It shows h=4 m=22
